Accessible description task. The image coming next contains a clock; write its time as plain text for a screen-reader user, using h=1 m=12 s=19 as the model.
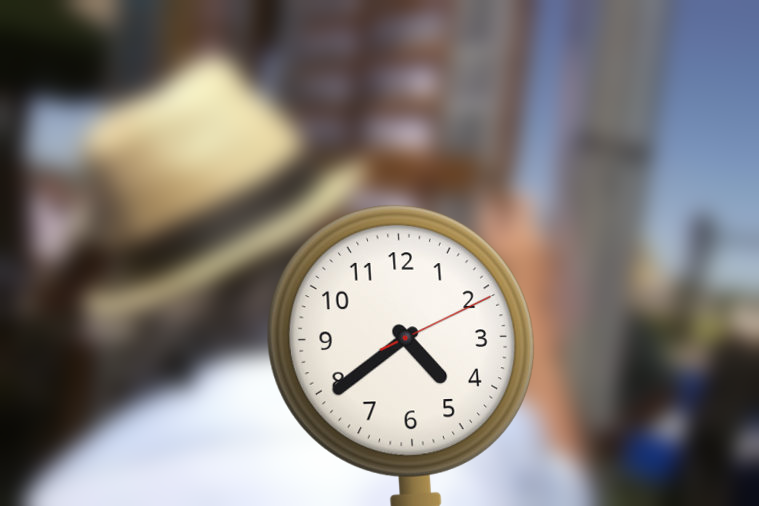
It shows h=4 m=39 s=11
